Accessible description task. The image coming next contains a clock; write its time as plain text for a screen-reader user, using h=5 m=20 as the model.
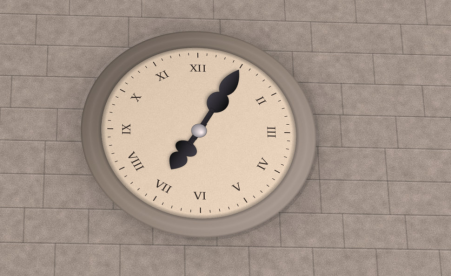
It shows h=7 m=5
